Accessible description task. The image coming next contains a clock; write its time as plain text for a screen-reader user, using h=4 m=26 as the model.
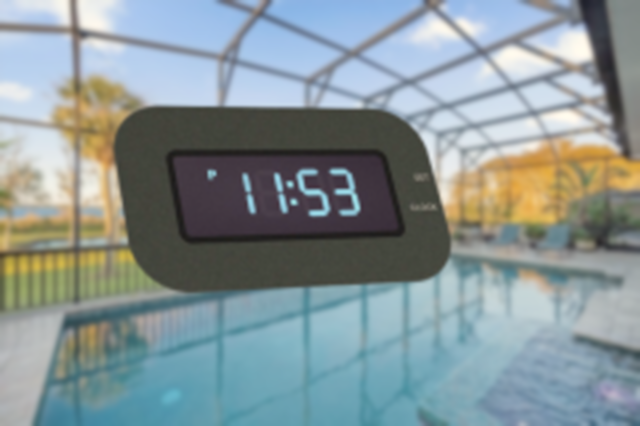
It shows h=11 m=53
